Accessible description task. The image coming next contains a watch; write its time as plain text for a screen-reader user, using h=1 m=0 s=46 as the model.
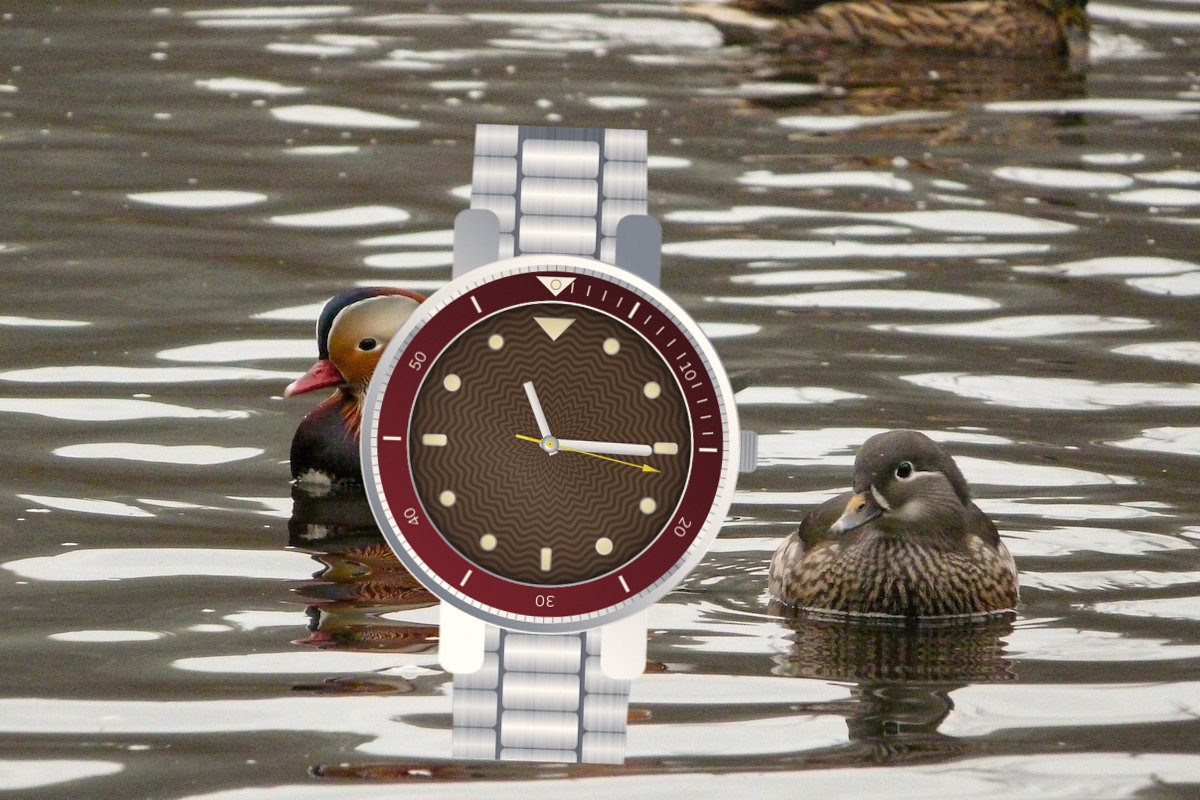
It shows h=11 m=15 s=17
